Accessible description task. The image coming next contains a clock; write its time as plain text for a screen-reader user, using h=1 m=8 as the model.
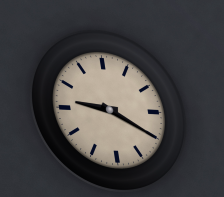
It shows h=9 m=20
